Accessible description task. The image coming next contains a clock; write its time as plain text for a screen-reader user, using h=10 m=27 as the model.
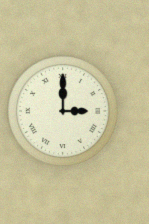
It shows h=3 m=0
